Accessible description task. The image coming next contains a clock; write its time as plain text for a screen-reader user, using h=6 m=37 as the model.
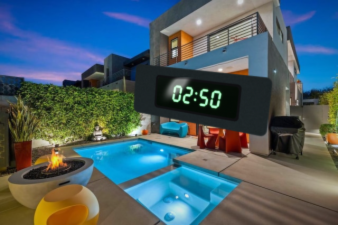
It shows h=2 m=50
